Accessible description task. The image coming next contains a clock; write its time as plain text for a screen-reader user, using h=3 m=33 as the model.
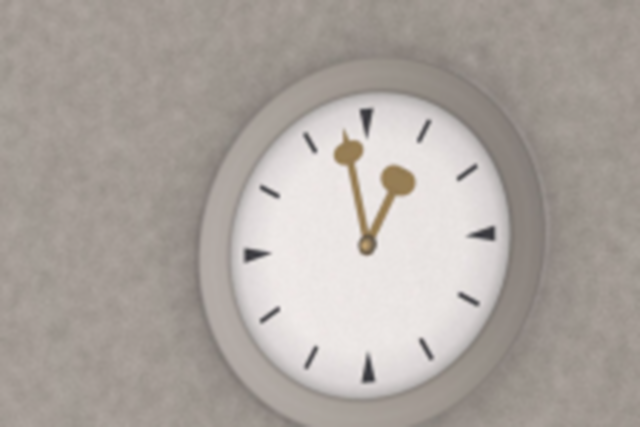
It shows h=12 m=58
